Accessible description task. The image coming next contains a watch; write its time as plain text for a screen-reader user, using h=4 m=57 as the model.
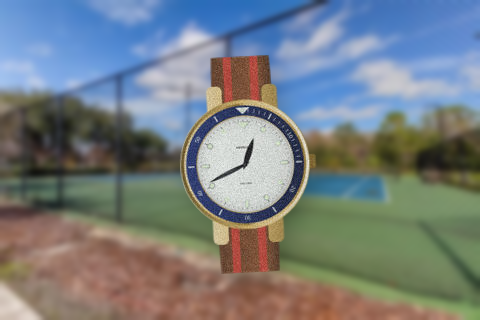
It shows h=12 m=41
